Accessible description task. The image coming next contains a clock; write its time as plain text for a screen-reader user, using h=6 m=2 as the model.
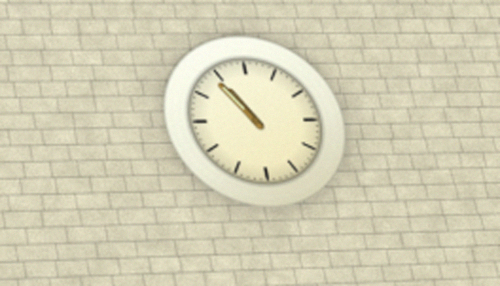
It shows h=10 m=54
